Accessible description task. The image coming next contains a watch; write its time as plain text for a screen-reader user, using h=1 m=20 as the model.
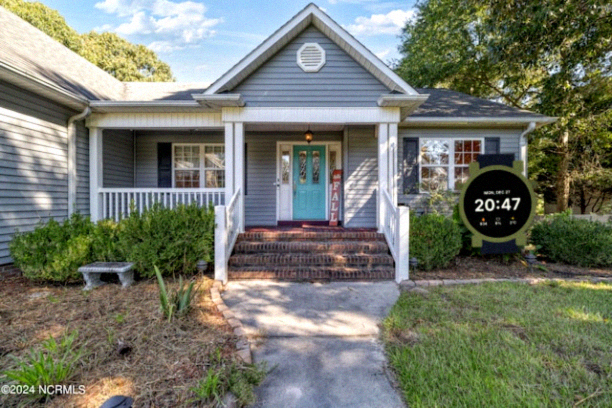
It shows h=20 m=47
